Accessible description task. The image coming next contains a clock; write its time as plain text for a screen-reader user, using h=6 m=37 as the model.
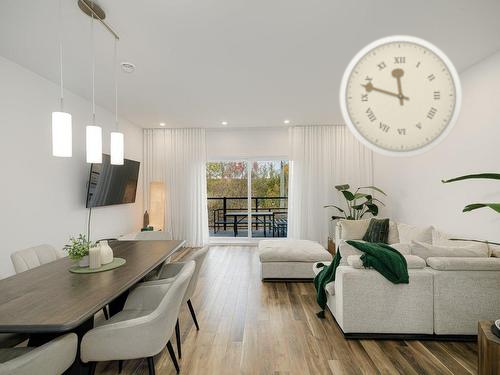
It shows h=11 m=48
